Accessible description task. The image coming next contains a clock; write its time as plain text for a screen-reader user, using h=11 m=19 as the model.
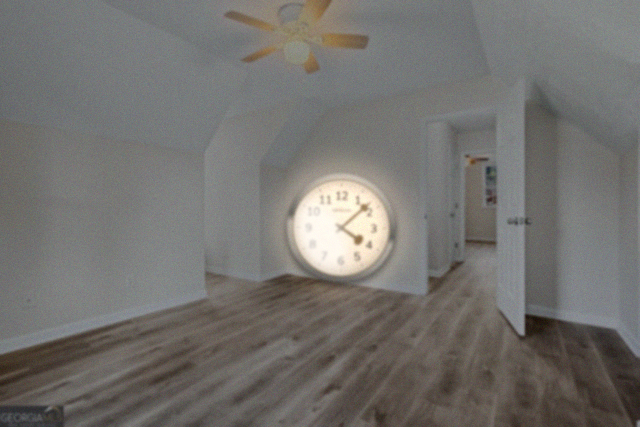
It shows h=4 m=8
